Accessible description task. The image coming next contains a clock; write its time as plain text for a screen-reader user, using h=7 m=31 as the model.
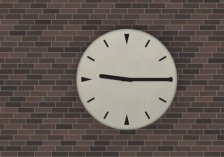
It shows h=9 m=15
